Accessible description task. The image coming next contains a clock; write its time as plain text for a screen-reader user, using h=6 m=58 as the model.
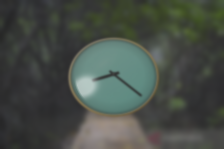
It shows h=8 m=22
